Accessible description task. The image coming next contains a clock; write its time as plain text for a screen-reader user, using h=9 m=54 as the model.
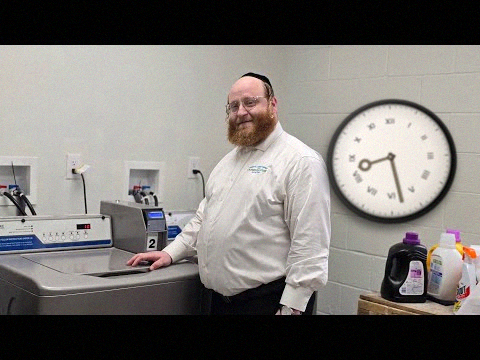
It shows h=8 m=28
